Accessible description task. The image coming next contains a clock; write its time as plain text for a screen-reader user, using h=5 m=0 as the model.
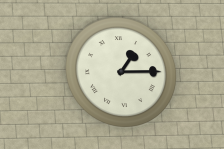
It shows h=1 m=15
